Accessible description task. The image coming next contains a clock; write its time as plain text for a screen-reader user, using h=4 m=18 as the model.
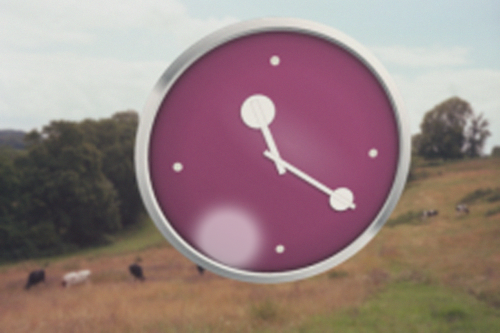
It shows h=11 m=21
